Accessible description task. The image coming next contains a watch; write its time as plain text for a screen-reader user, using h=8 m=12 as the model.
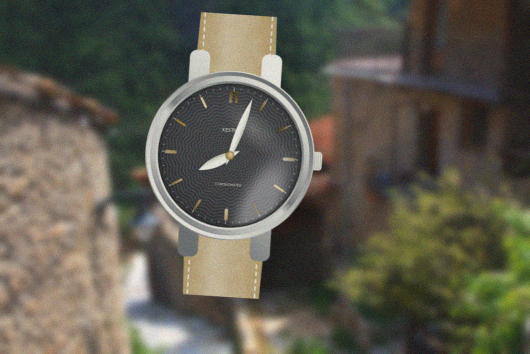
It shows h=8 m=3
